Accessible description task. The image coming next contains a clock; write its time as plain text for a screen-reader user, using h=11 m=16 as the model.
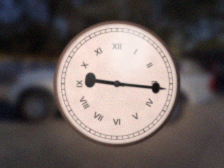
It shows h=9 m=16
